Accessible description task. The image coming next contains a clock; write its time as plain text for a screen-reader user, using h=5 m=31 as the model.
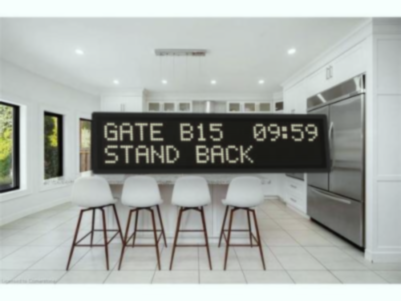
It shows h=9 m=59
